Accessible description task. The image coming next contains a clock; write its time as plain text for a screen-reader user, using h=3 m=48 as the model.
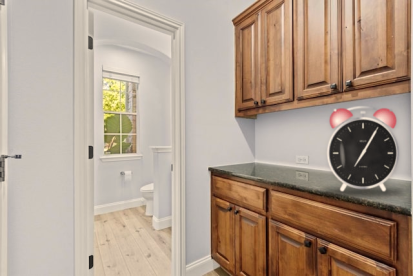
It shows h=7 m=5
